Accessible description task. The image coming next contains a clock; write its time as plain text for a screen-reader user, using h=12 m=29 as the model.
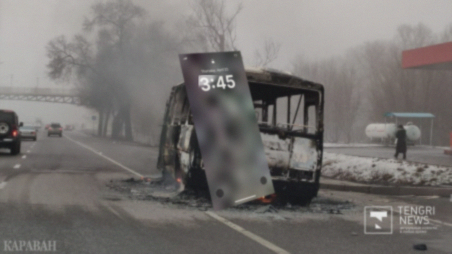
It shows h=3 m=45
